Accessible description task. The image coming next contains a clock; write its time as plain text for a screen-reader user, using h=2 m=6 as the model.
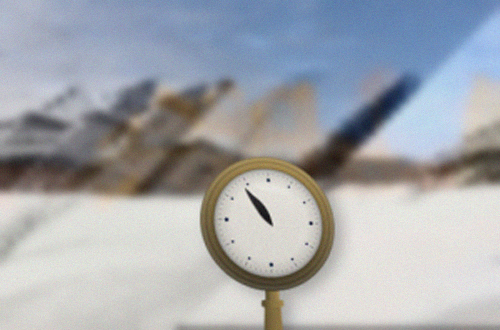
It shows h=10 m=54
